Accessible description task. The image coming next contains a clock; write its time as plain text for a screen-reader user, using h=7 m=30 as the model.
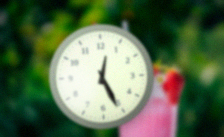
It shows h=12 m=26
